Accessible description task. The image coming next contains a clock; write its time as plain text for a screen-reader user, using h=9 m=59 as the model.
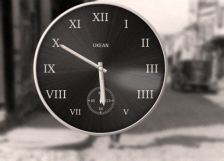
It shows h=5 m=50
